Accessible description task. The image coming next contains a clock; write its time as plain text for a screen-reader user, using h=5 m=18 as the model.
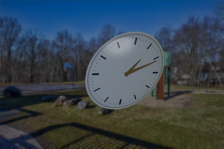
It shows h=1 m=11
